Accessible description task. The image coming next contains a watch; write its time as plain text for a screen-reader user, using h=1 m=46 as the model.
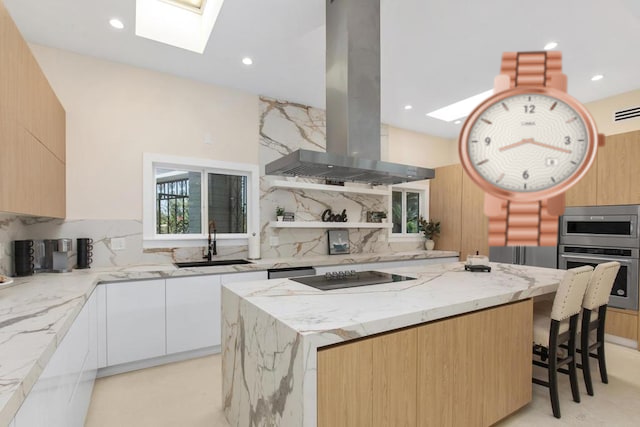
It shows h=8 m=18
